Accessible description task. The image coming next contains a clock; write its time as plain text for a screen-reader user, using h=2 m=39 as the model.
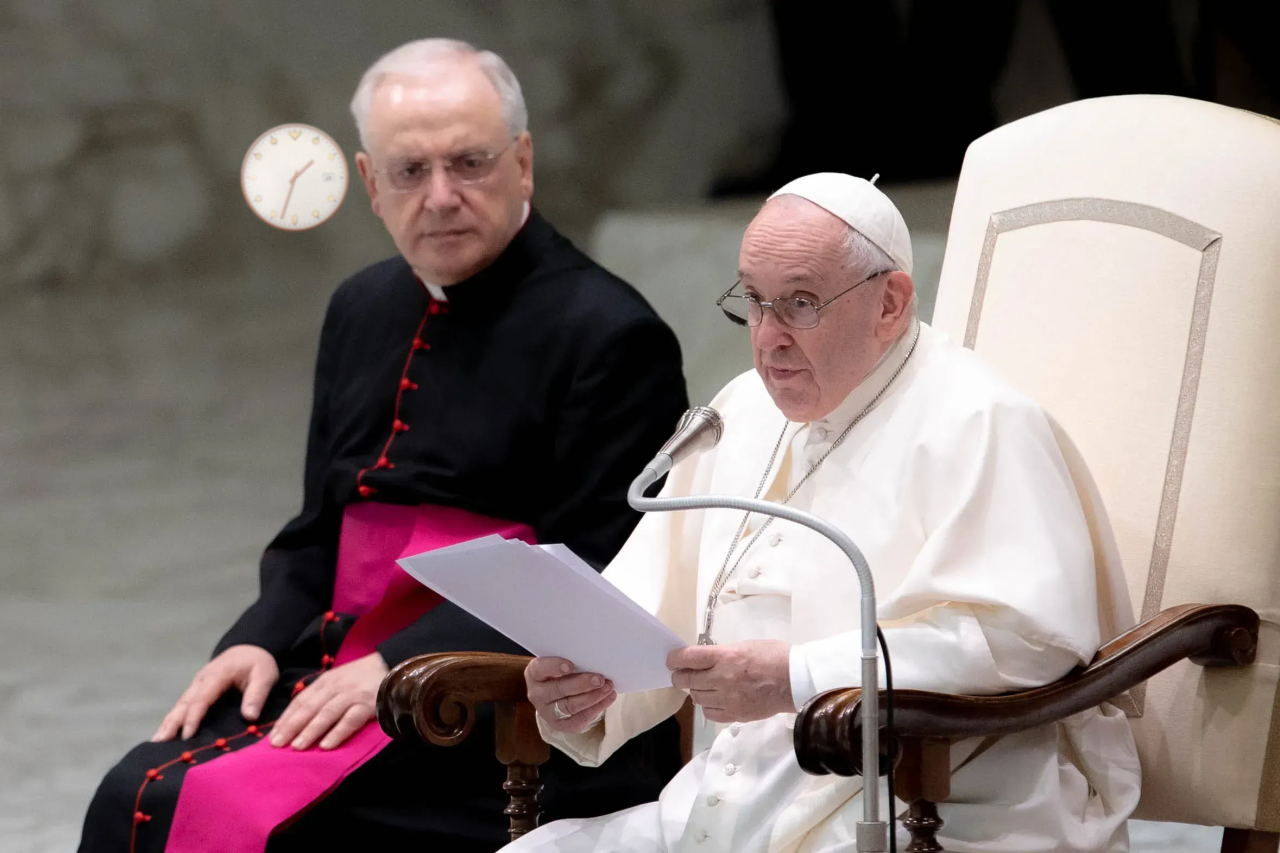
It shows h=1 m=33
